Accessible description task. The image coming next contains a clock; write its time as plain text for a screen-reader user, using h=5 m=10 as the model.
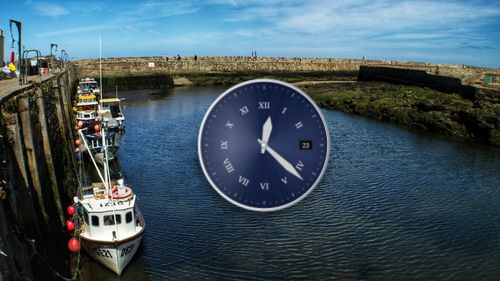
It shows h=12 m=22
